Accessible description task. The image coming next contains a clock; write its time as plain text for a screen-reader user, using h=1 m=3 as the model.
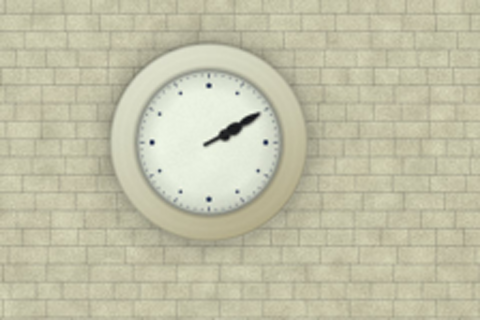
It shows h=2 m=10
